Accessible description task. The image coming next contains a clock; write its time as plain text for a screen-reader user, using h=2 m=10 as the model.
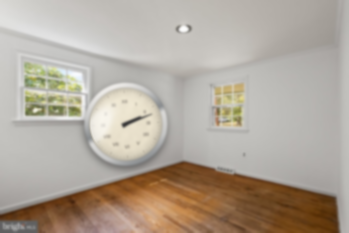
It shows h=2 m=12
